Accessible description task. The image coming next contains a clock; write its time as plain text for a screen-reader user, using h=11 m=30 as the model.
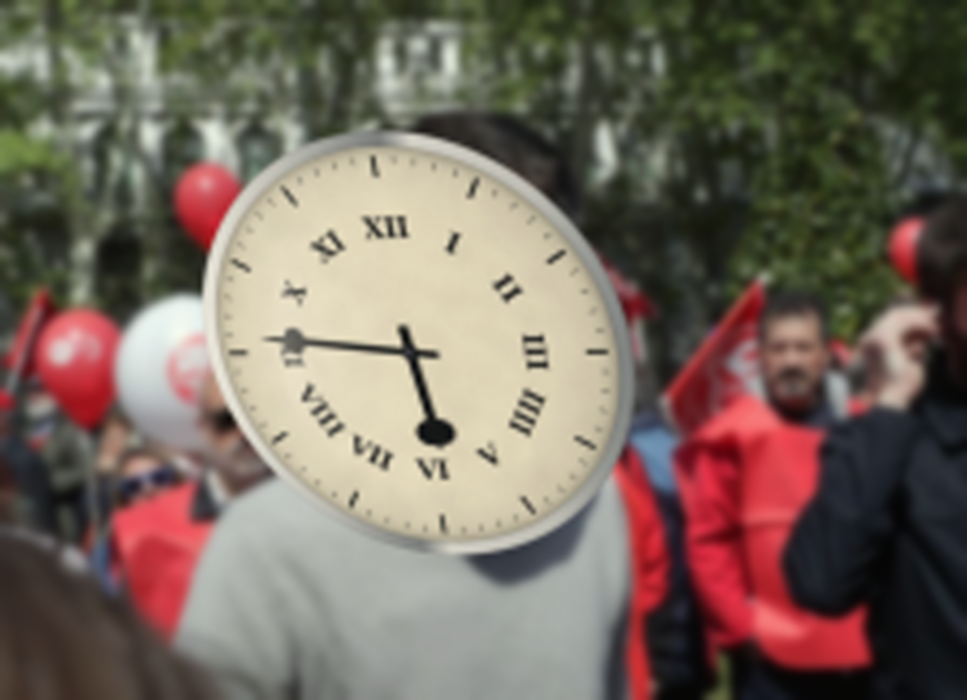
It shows h=5 m=46
